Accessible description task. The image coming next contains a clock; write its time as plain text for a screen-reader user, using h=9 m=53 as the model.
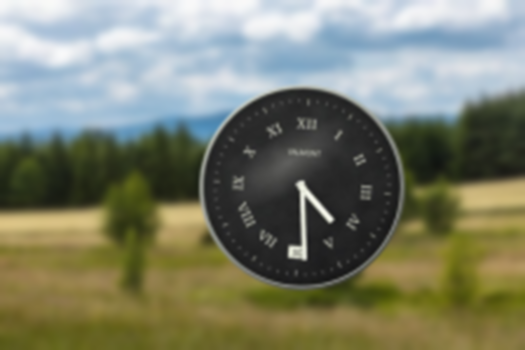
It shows h=4 m=29
